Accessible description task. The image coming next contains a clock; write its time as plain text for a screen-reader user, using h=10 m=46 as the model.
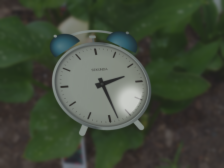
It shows h=2 m=28
